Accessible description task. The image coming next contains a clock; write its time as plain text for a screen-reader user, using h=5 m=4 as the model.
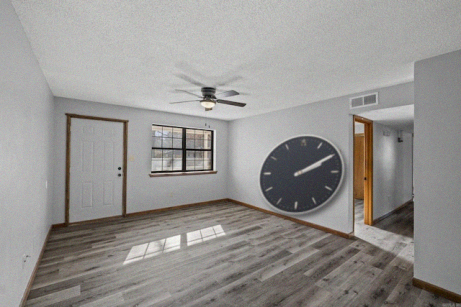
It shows h=2 m=10
